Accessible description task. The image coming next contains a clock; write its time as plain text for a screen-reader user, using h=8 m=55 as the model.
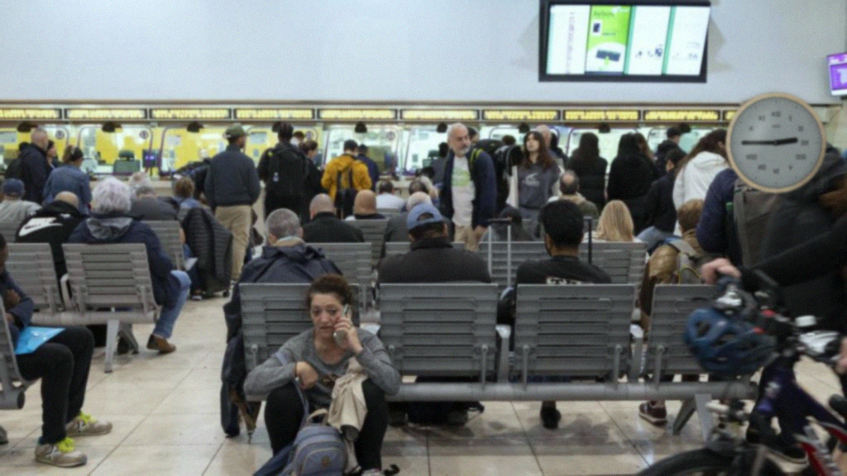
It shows h=2 m=45
